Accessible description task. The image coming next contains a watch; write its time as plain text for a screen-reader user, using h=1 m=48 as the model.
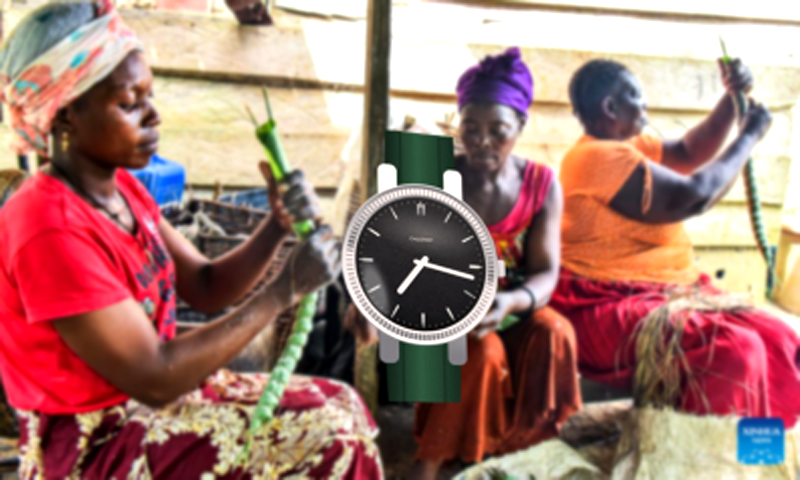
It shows h=7 m=17
